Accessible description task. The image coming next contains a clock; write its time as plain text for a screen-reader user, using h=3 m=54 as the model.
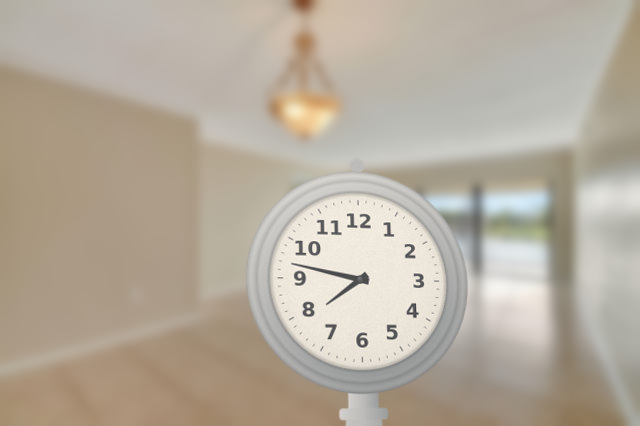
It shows h=7 m=47
